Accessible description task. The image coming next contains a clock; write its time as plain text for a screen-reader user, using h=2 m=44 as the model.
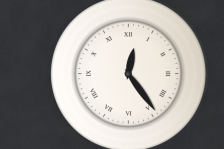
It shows h=12 m=24
